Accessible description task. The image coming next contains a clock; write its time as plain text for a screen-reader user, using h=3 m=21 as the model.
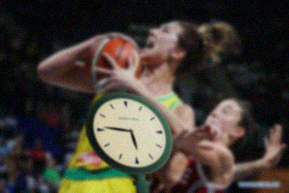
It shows h=5 m=46
